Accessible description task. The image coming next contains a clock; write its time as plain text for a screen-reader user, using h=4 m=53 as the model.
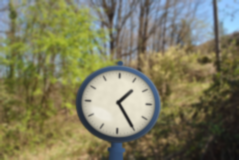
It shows h=1 m=25
